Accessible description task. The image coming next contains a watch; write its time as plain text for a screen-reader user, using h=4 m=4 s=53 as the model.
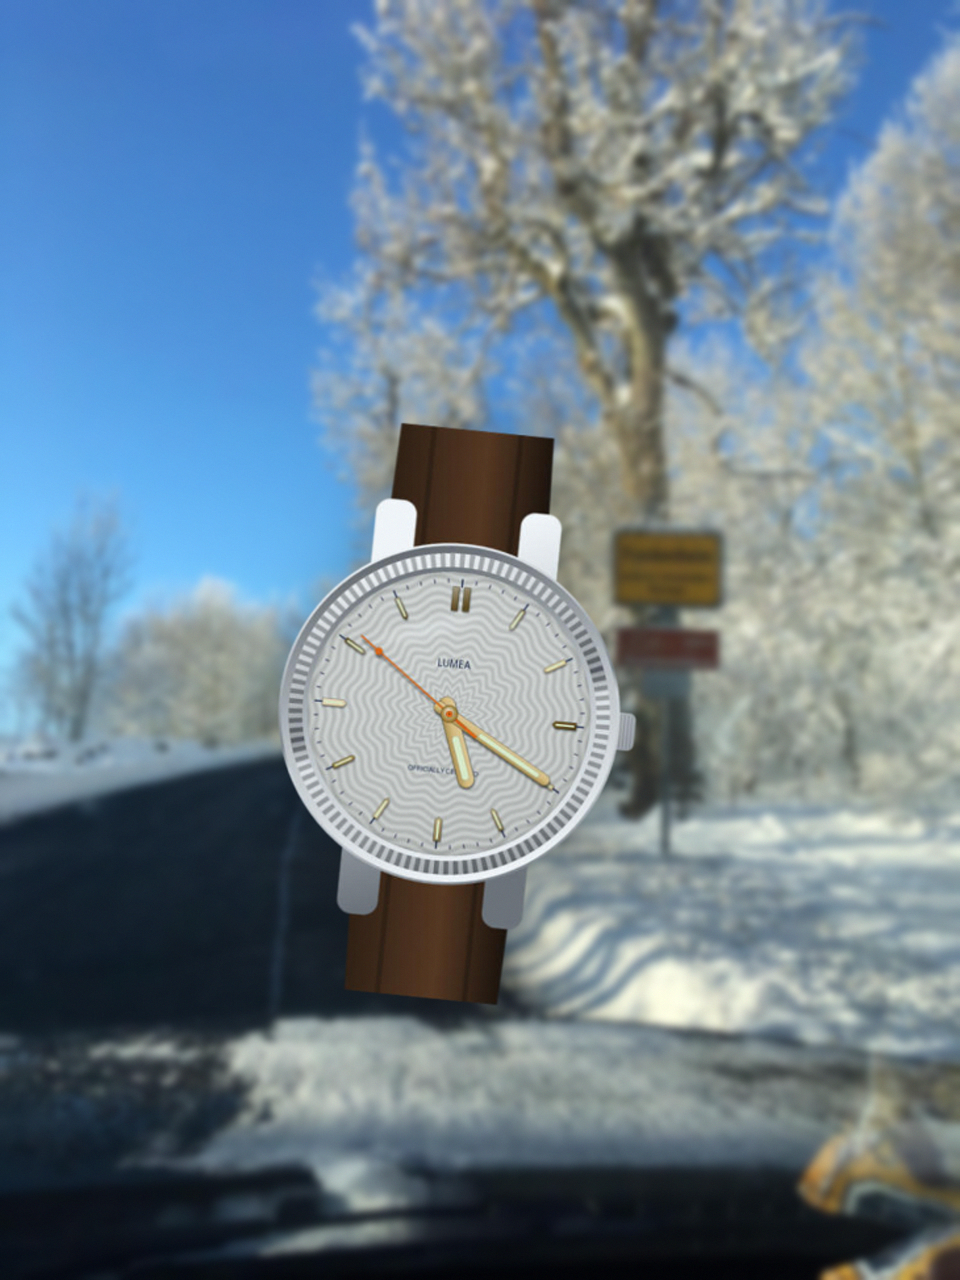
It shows h=5 m=19 s=51
